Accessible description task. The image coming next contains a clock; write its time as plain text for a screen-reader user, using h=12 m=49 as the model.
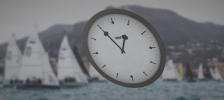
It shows h=12 m=55
